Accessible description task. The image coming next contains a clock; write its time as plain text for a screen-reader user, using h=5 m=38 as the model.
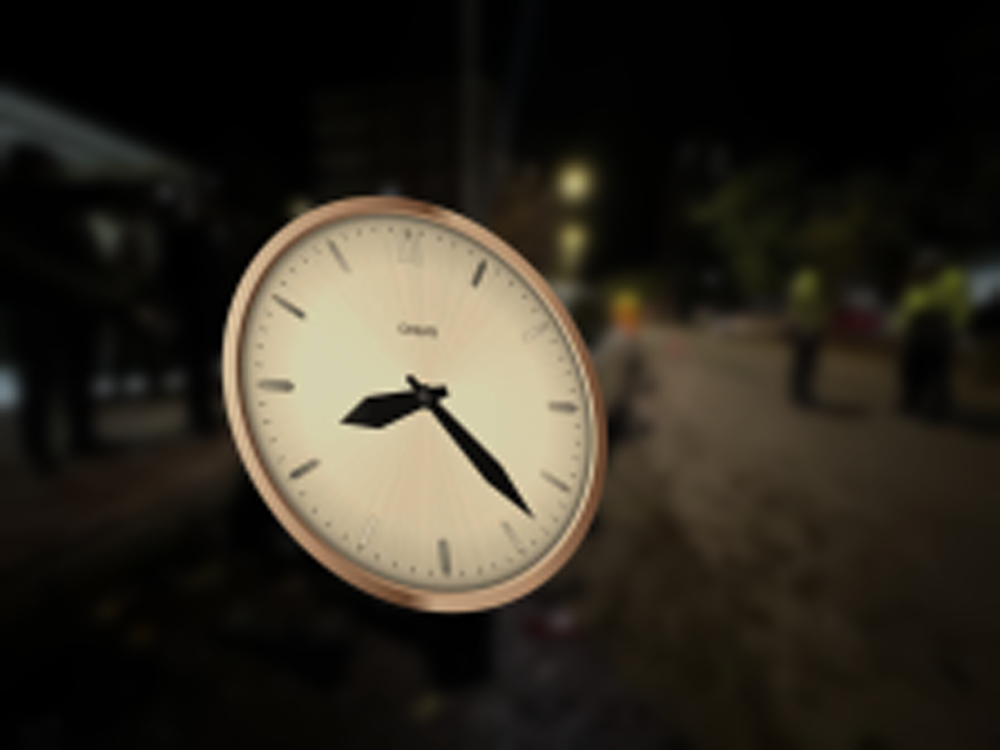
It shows h=8 m=23
